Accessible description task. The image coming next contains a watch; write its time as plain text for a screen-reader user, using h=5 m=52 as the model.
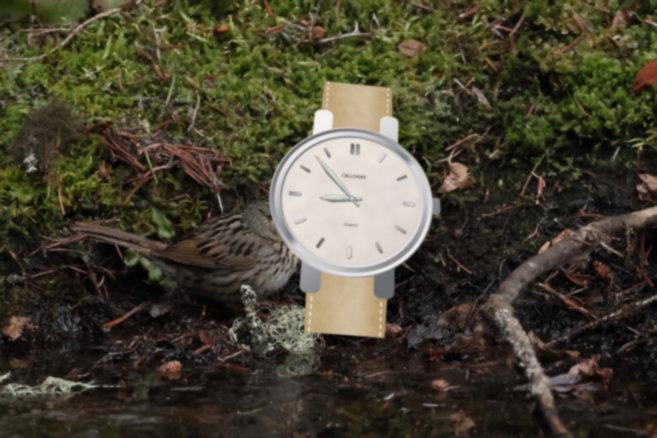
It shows h=8 m=53
